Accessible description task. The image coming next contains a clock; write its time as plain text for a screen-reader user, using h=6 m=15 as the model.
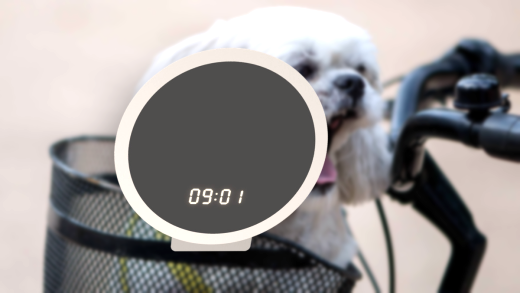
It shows h=9 m=1
